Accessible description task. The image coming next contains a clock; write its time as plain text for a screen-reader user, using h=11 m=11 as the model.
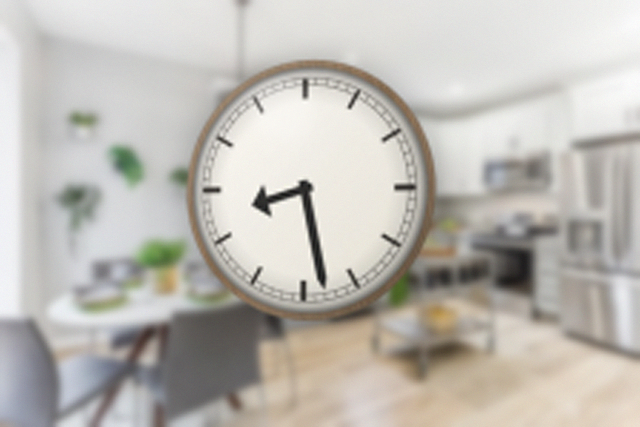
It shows h=8 m=28
